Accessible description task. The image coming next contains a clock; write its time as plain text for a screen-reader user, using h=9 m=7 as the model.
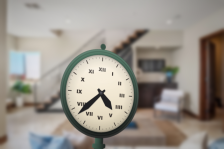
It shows h=4 m=38
